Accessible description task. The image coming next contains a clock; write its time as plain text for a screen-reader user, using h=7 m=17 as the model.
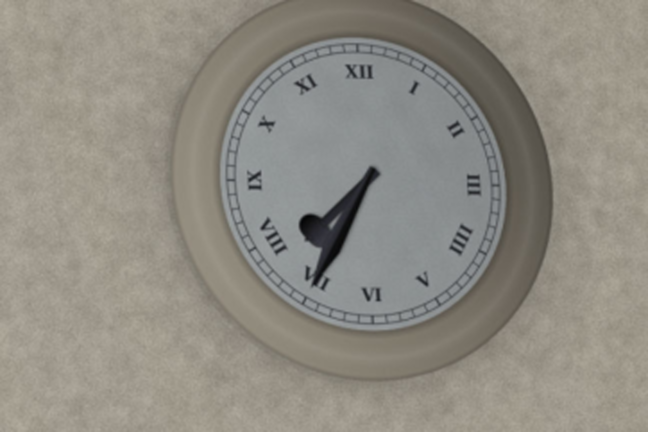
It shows h=7 m=35
